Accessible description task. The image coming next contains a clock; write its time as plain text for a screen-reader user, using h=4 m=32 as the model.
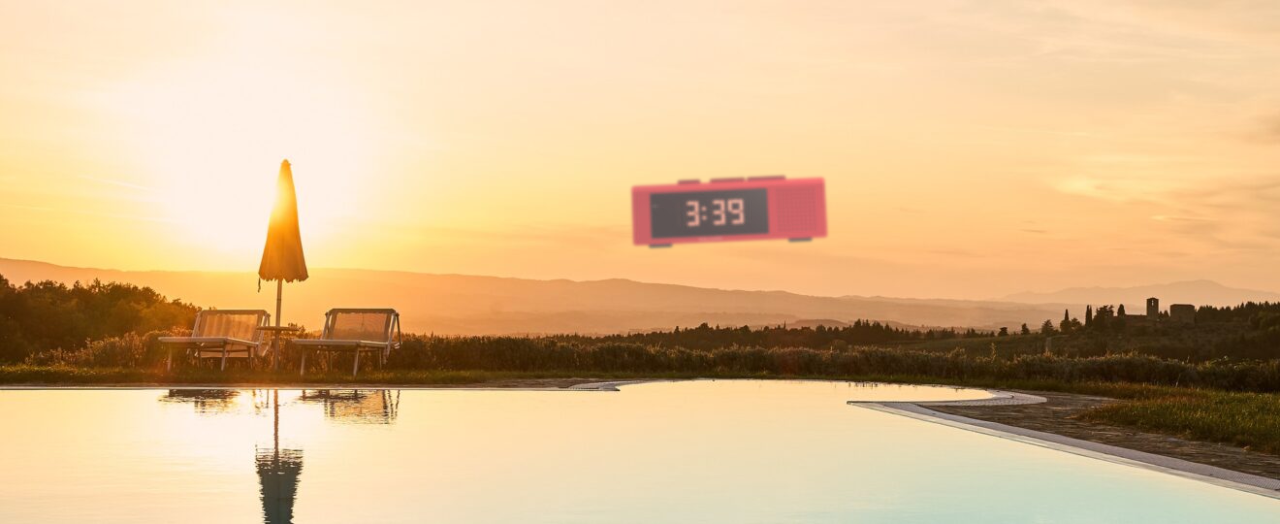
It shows h=3 m=39
